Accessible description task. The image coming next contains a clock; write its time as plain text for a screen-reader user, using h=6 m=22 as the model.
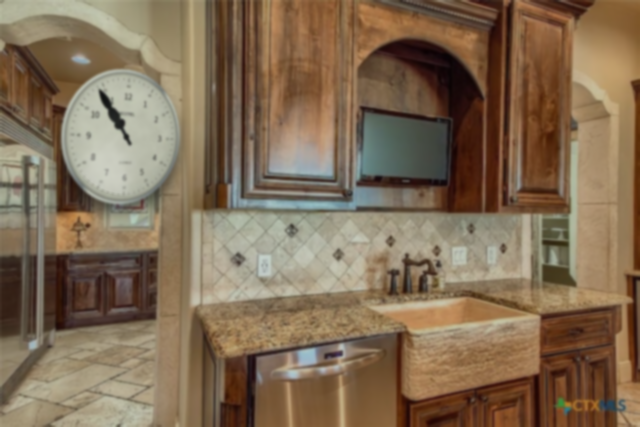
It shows h=10 m=54
